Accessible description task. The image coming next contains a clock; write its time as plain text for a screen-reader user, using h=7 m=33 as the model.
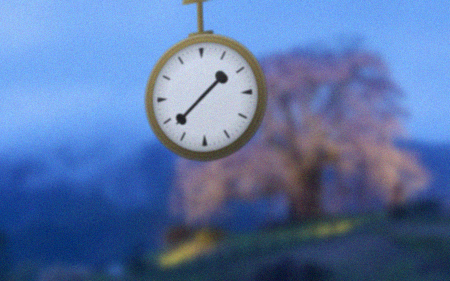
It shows h=1 m=38
